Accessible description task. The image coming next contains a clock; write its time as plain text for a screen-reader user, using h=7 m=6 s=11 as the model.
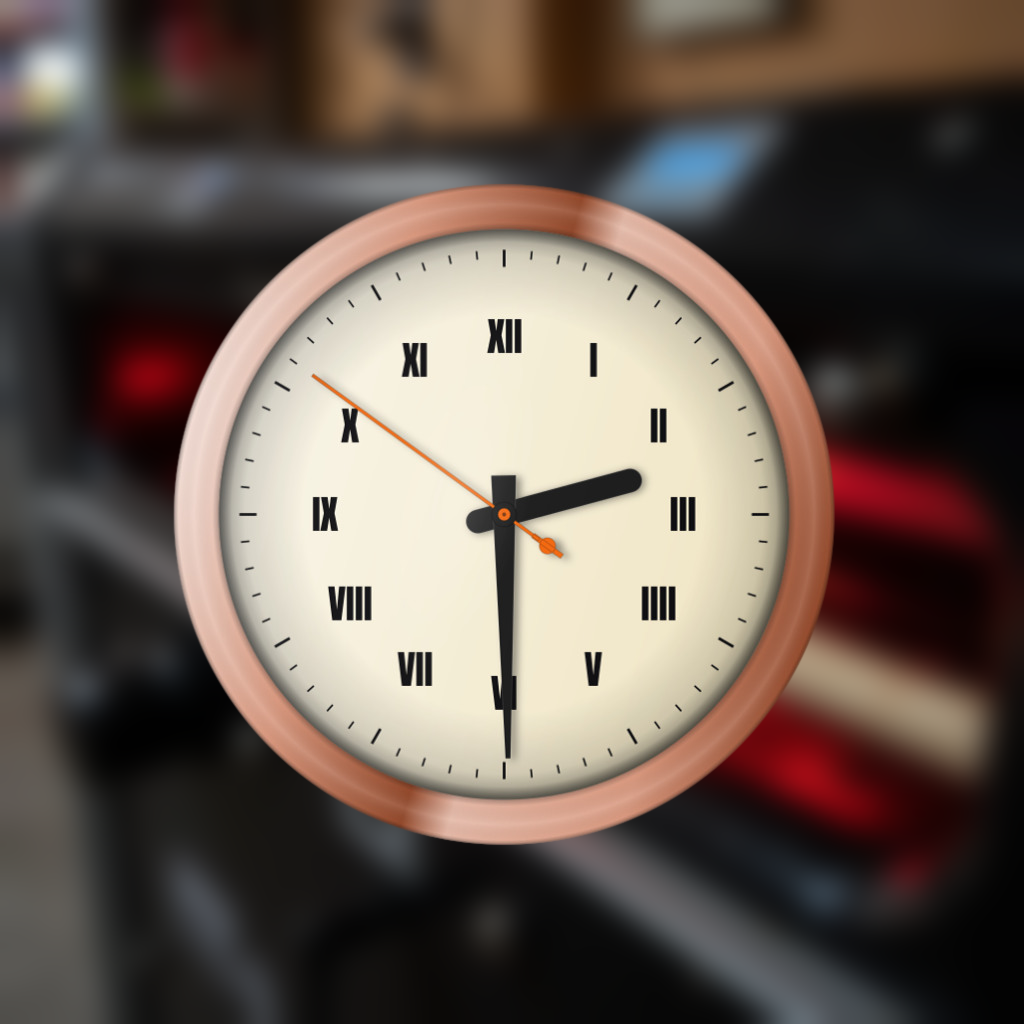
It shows h=2 m=29 s=51
